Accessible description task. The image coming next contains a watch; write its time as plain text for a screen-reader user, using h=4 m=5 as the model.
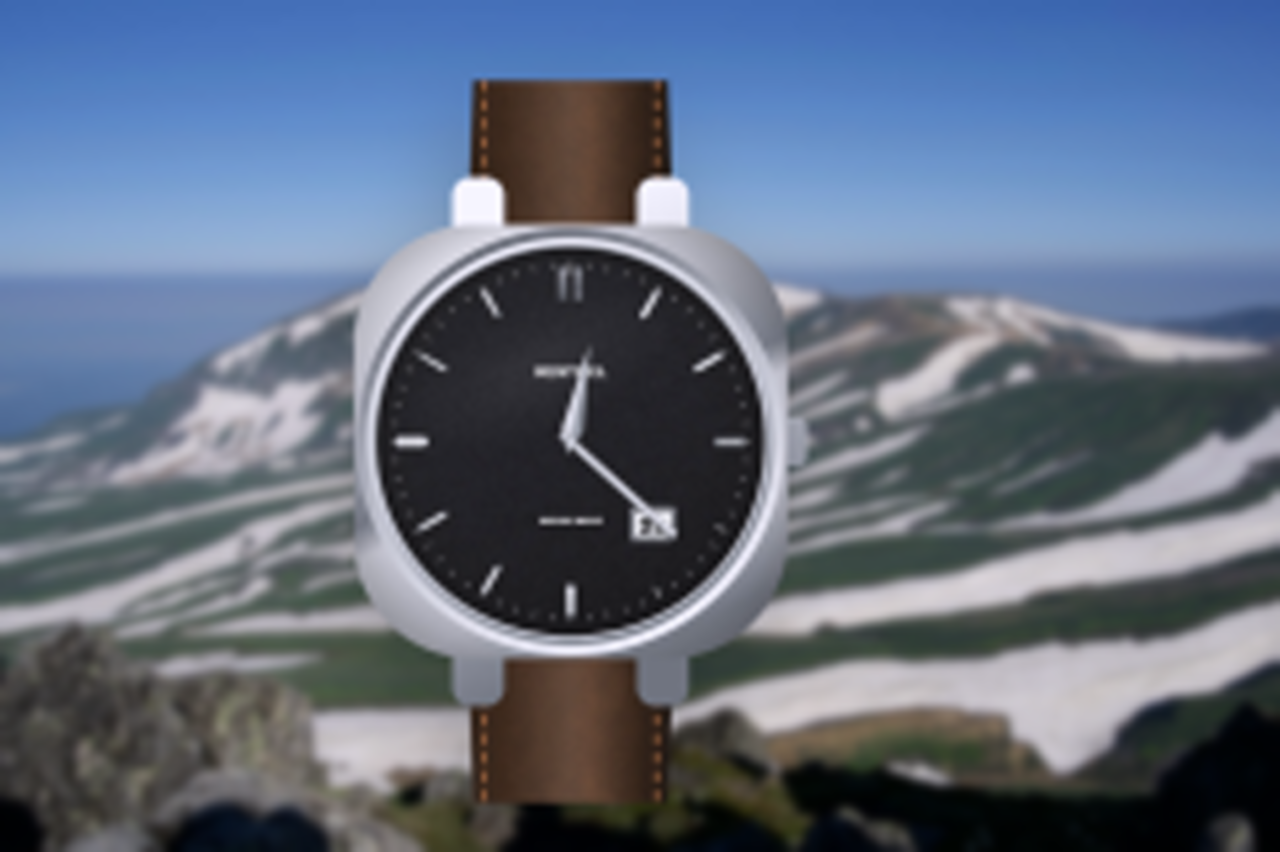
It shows h=12 m=22
